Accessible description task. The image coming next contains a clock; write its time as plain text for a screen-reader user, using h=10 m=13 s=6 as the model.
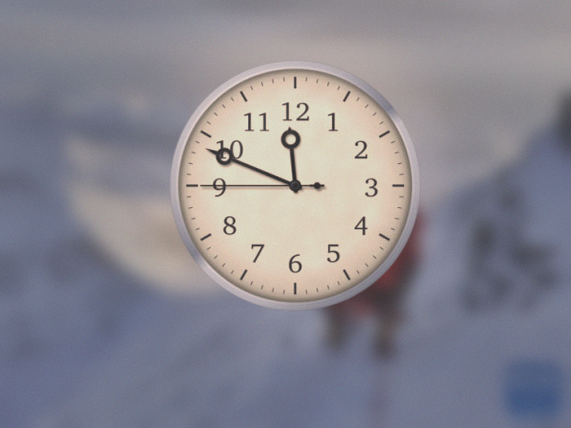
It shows h=11 m=48 s=45
